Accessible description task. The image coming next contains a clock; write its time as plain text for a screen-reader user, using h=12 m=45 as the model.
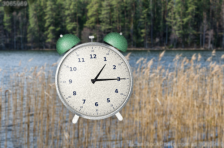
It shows h=1 m=15
